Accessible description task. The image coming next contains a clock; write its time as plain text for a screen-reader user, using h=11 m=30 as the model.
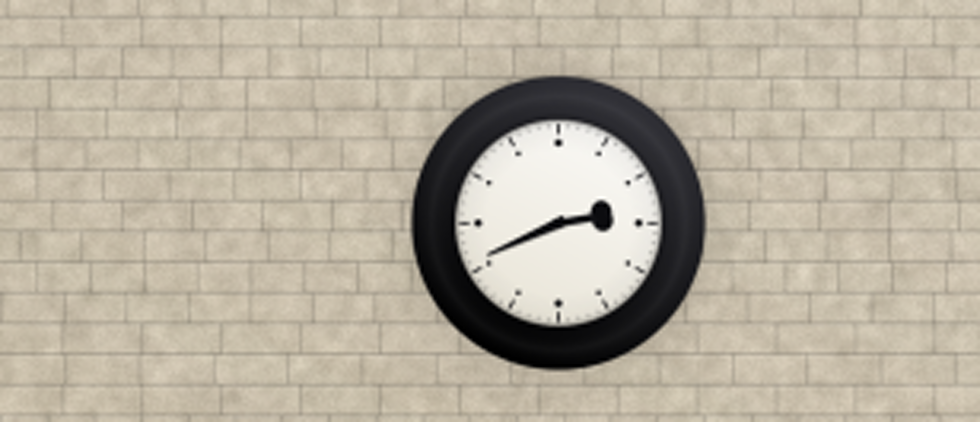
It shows h=2 m=41
